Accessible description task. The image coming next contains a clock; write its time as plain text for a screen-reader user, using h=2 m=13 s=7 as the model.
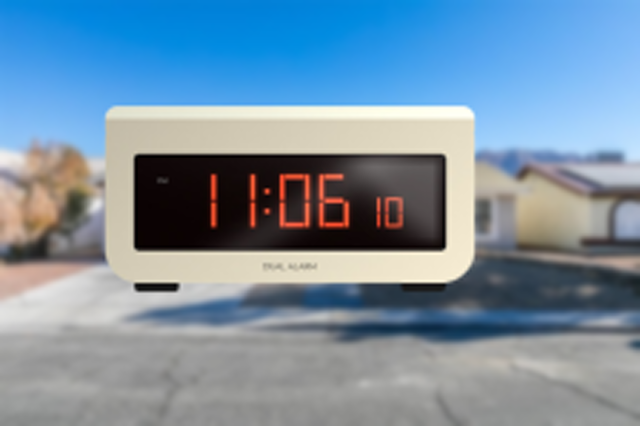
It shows h=11 m=6 s=10
